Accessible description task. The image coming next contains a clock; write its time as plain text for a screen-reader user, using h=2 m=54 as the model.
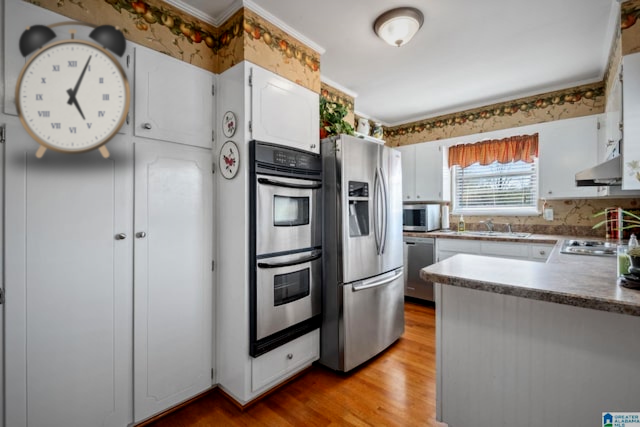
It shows h=5 m=4
